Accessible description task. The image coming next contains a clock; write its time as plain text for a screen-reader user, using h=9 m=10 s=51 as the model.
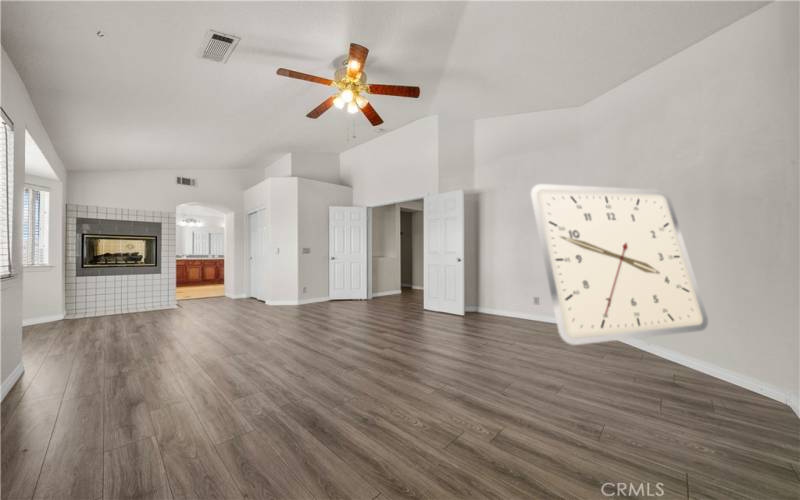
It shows h=3 m=48 s=35
